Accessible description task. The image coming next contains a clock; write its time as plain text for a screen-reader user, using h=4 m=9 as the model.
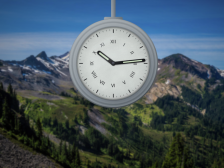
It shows h=10 m=14
